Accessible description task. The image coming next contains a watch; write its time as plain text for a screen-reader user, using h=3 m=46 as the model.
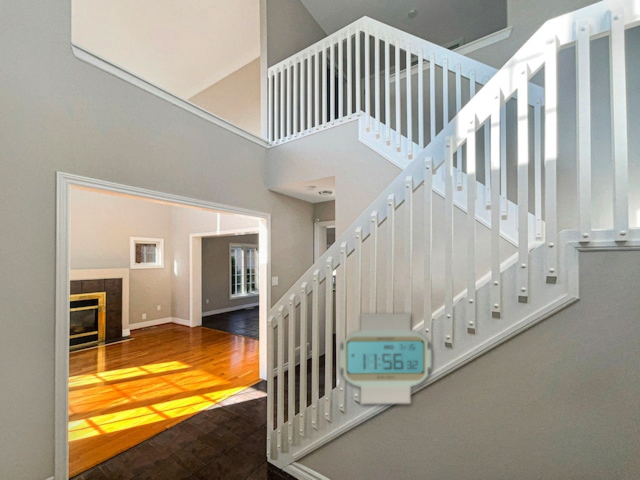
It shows h=11 m=56
